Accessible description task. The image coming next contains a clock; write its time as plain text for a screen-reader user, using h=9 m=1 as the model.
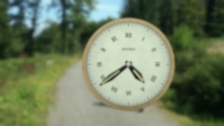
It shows h=4 m=39
